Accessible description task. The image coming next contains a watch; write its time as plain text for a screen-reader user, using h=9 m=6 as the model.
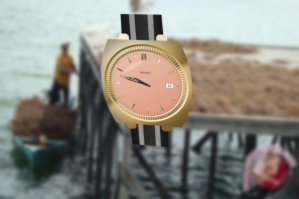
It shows h=9 m=48
